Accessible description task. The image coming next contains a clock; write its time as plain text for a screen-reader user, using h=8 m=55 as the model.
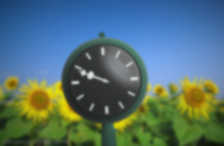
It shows h=9 m=49
